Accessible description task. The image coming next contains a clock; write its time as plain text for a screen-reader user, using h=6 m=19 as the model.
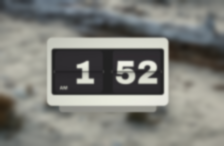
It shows h=1 m=52
